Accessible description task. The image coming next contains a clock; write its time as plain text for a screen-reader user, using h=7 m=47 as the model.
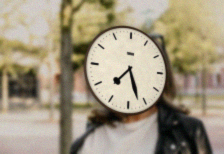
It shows h=7 m=27
